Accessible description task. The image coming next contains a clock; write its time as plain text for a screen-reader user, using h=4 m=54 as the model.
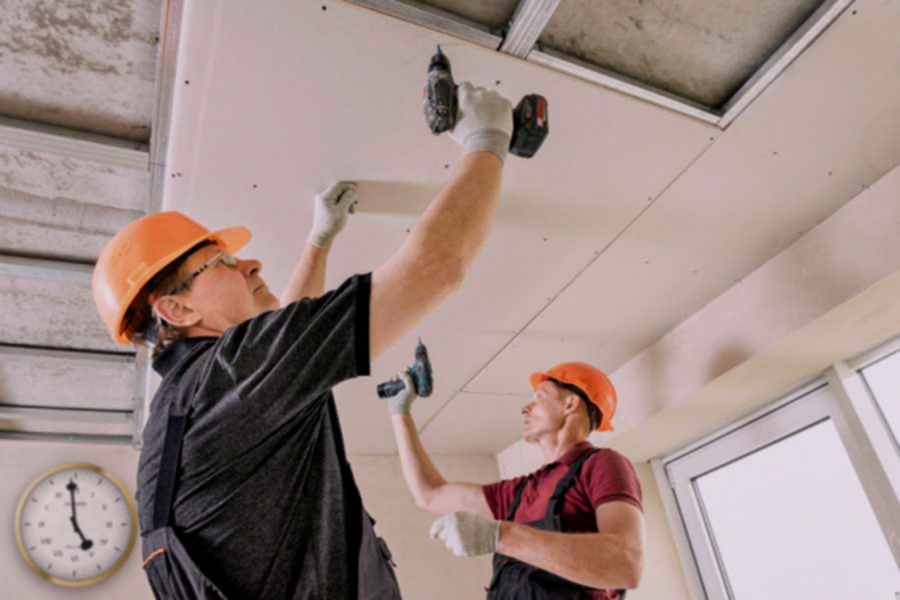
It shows h=4 m=59
